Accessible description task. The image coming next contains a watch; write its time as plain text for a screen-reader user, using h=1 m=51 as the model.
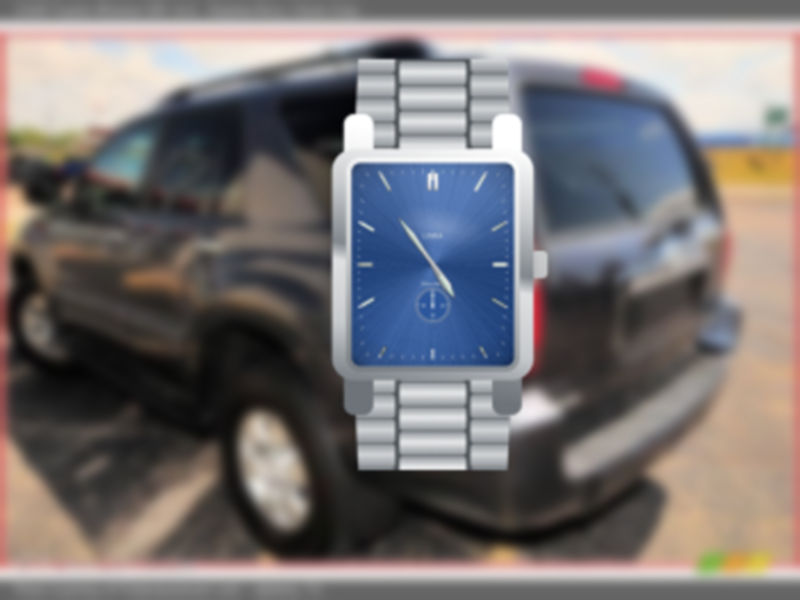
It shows h=4 m=54
